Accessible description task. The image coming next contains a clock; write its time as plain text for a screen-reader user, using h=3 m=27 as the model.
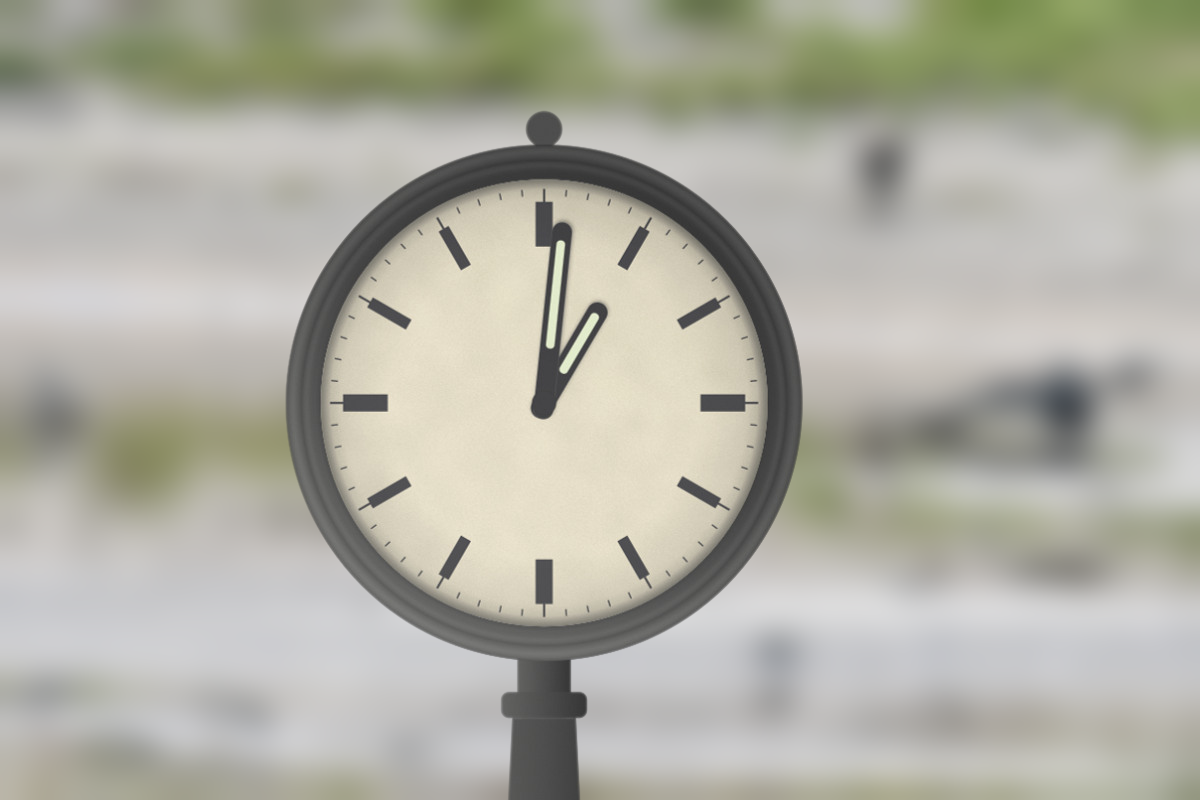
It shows h=1 m=1
